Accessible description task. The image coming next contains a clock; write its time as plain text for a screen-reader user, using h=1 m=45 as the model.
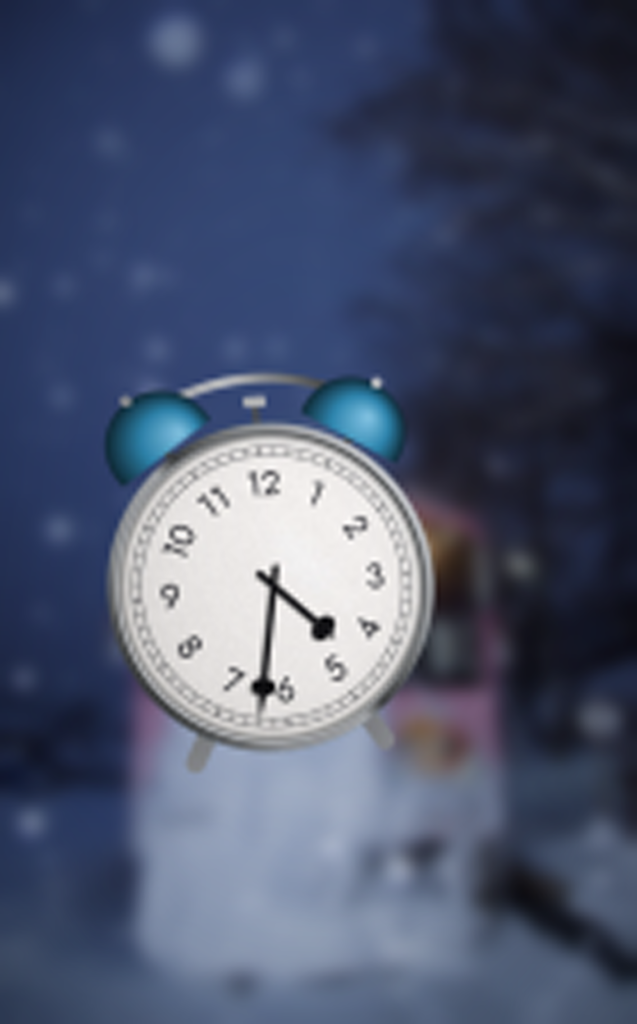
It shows h=4 m=32
